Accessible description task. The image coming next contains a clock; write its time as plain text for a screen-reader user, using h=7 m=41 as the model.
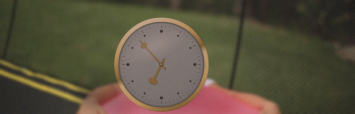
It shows h=6 m=53
